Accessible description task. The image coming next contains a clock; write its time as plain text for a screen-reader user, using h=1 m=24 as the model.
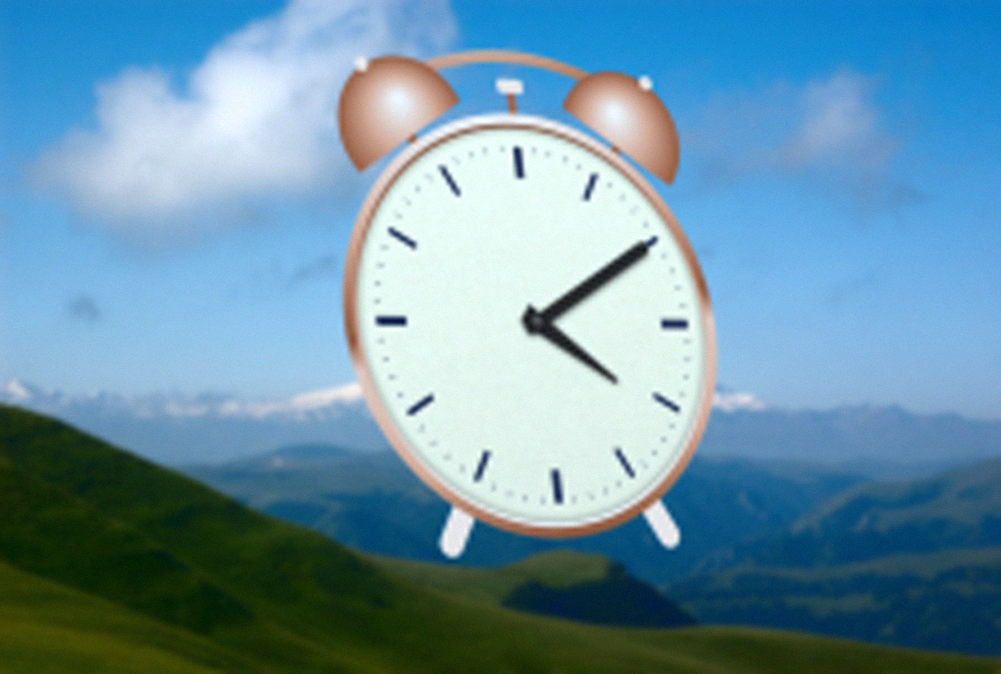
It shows h=4 m=10
